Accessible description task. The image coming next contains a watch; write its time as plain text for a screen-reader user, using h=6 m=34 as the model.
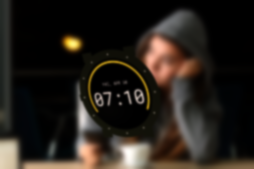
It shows h=7 m=10
